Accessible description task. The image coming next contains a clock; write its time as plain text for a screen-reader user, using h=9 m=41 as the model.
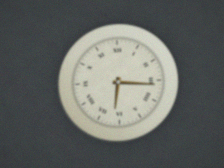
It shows h=6 m=16
